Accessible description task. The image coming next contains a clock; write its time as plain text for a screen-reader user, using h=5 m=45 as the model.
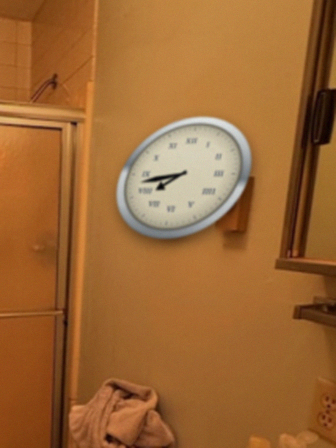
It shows h=7 m=43
